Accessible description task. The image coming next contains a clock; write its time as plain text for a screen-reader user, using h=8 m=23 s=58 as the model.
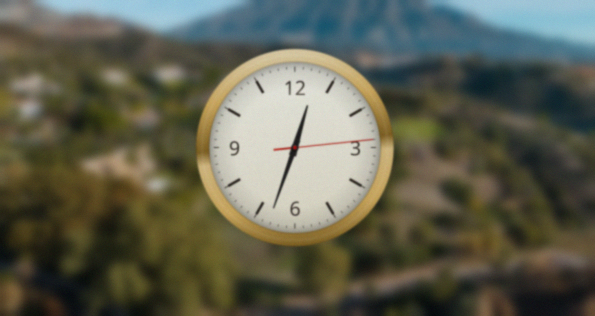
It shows h=12 m=33 s=14
